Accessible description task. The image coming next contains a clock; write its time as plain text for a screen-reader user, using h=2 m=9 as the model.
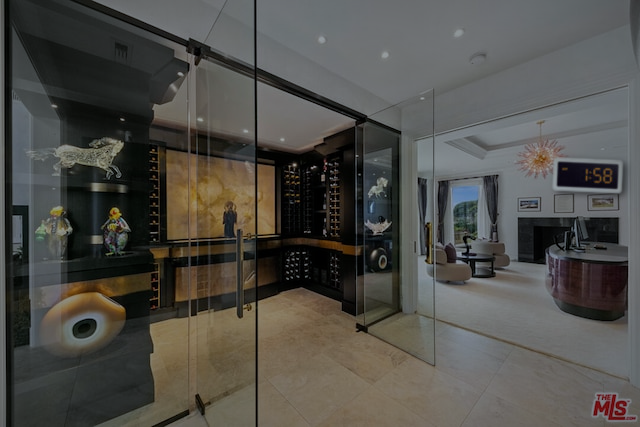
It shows h=1 m=58
